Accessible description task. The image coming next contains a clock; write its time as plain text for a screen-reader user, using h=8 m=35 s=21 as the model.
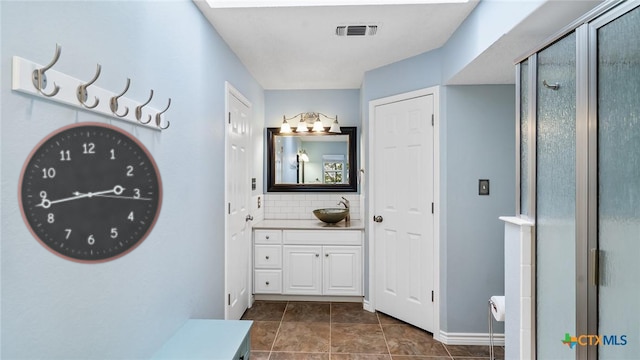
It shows h=2 m=43 s=16
